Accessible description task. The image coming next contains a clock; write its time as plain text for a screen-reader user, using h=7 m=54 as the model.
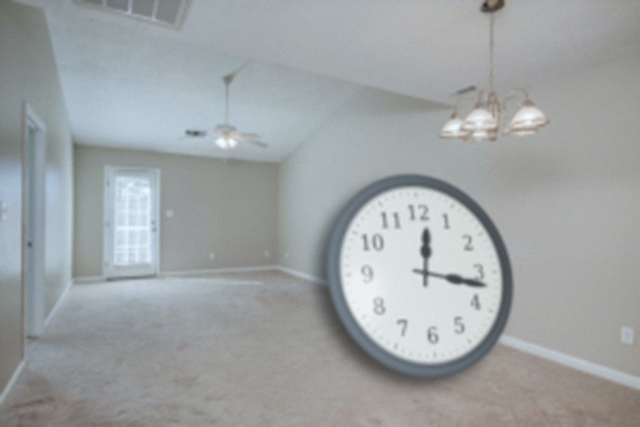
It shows h=12 m=17
